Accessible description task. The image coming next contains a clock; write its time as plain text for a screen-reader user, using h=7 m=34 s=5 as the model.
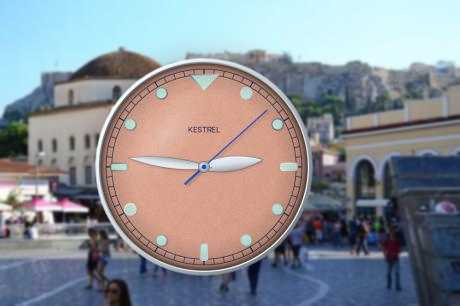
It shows h=2 m=46 s=8
